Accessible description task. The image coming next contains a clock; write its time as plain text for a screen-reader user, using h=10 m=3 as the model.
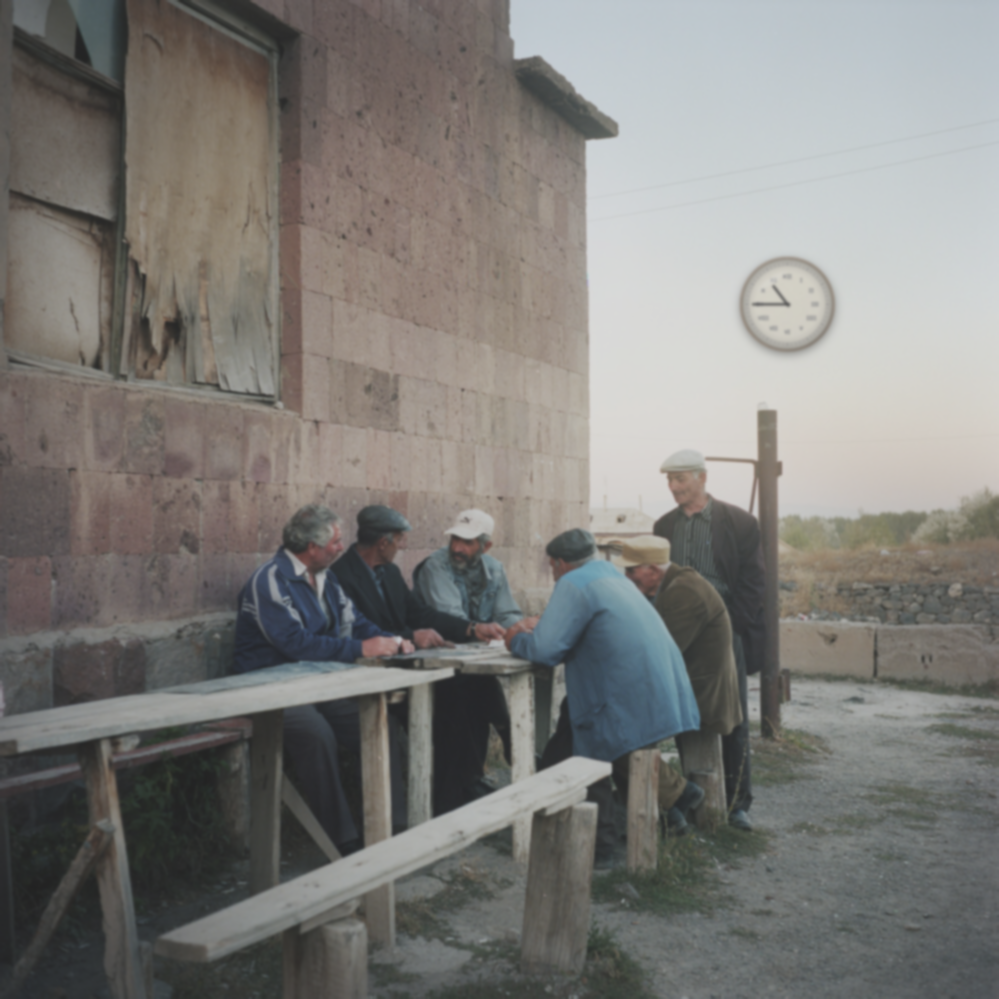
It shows h=10 m=45
